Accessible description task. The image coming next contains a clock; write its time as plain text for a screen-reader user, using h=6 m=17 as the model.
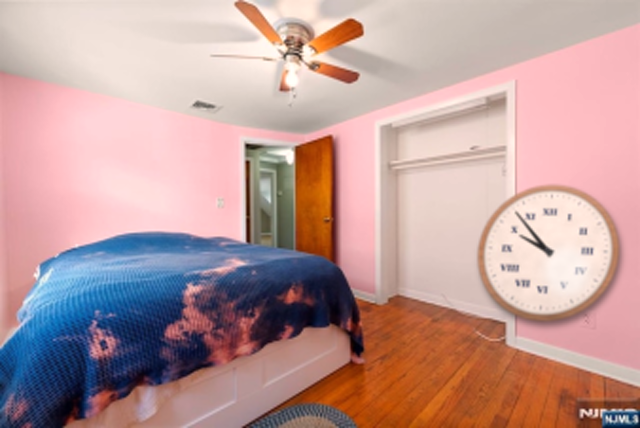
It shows h=9 m=53
